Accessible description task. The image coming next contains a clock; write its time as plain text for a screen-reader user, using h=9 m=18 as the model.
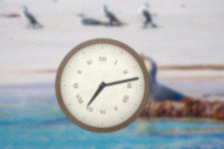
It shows h=7 m=13
